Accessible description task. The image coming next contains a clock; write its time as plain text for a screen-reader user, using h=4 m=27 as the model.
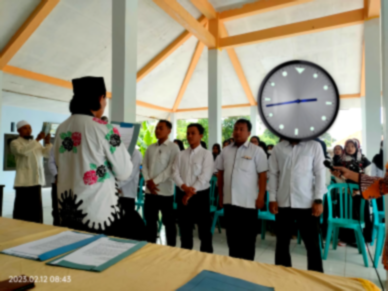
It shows h=2 m=43
